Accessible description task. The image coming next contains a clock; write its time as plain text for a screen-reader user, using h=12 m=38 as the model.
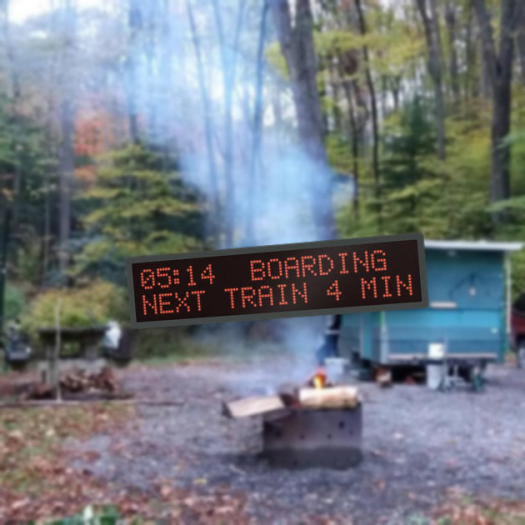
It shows h=5 m=14
